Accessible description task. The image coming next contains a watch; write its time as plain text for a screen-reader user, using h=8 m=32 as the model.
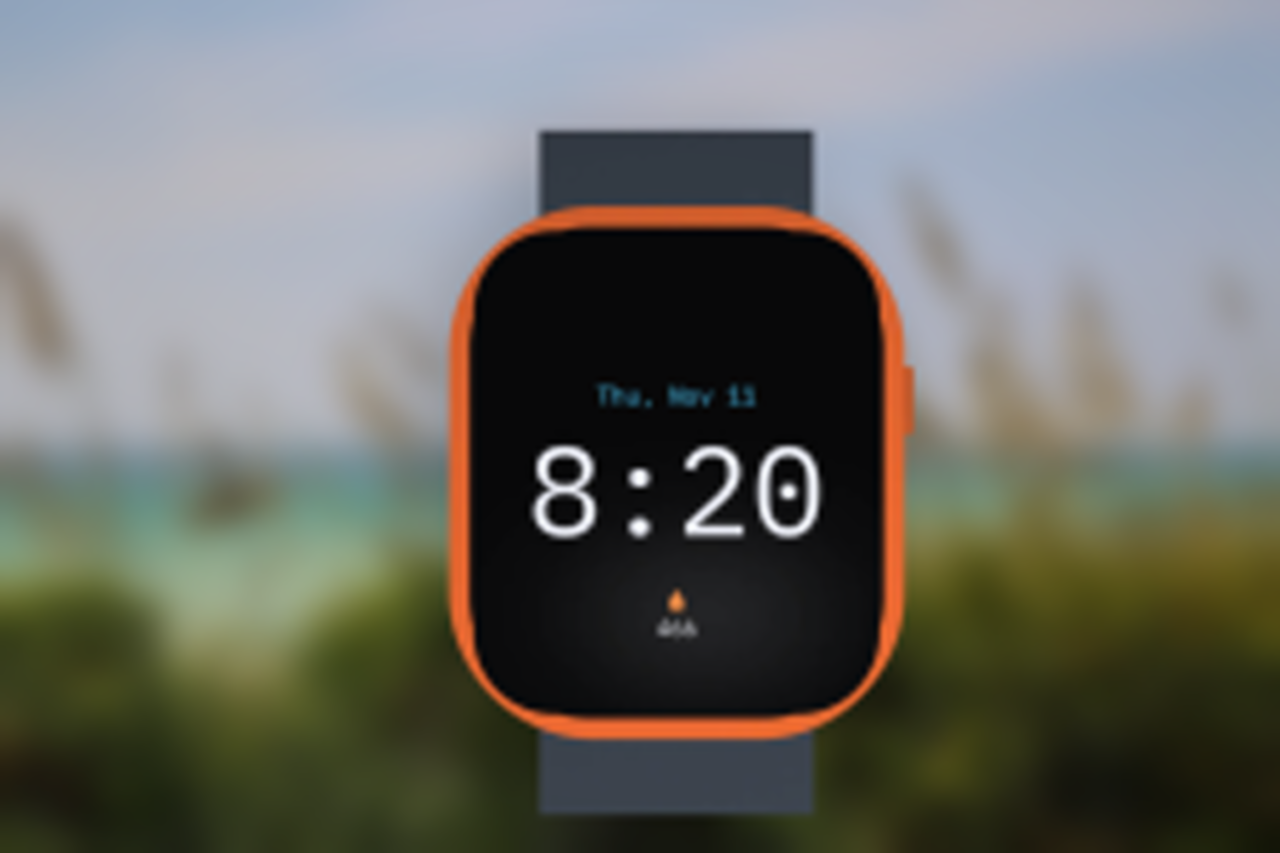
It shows h=8 m=20
